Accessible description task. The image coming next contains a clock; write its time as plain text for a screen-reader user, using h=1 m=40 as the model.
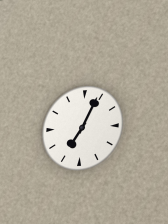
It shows h=7 m=4
